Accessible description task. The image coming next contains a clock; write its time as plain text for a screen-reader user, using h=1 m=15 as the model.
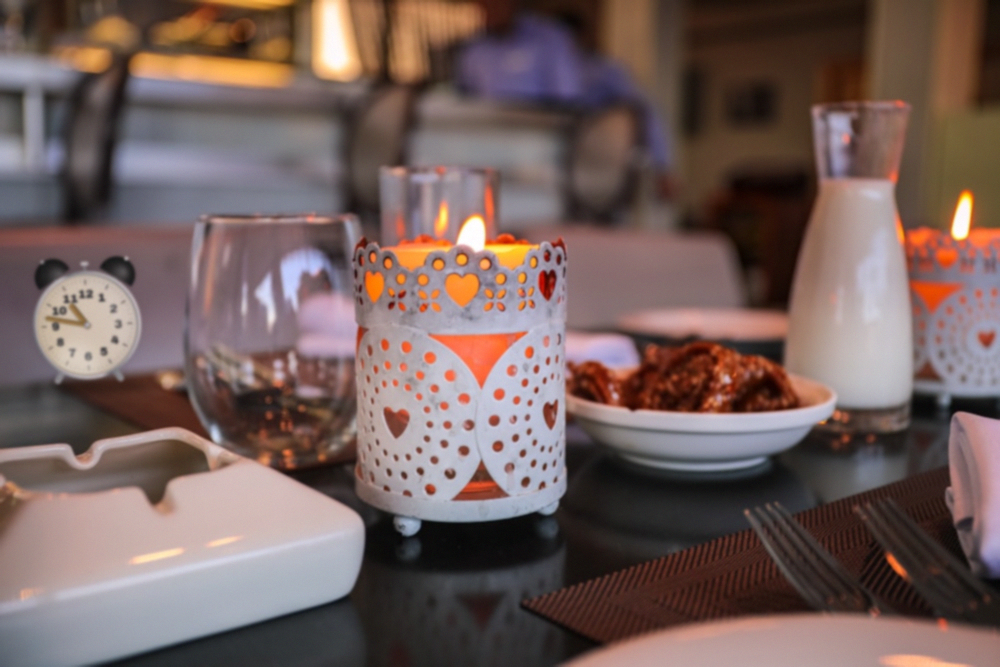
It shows h=10 m=47
